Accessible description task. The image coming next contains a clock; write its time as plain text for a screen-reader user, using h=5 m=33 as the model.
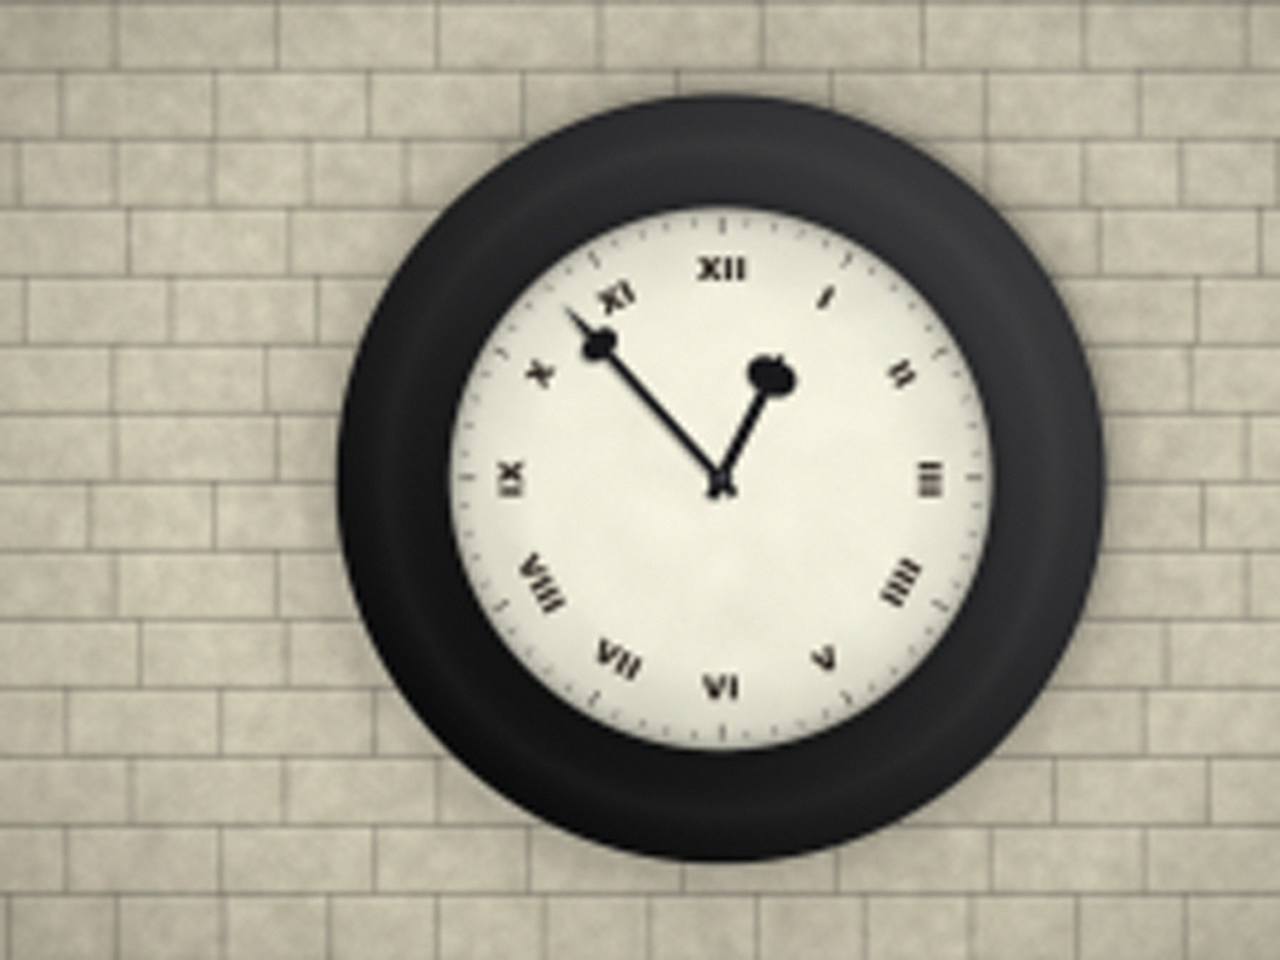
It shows h=12 m=53
